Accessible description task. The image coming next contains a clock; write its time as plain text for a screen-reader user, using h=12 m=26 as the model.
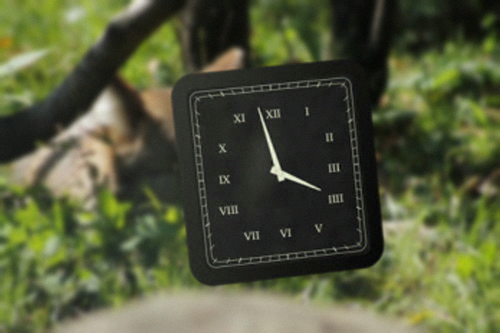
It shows h=3 m=58
